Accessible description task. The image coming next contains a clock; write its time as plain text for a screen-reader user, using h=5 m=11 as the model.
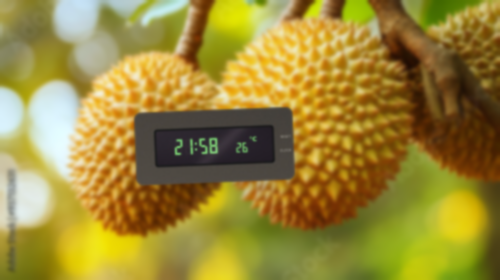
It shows h=21 m=58
